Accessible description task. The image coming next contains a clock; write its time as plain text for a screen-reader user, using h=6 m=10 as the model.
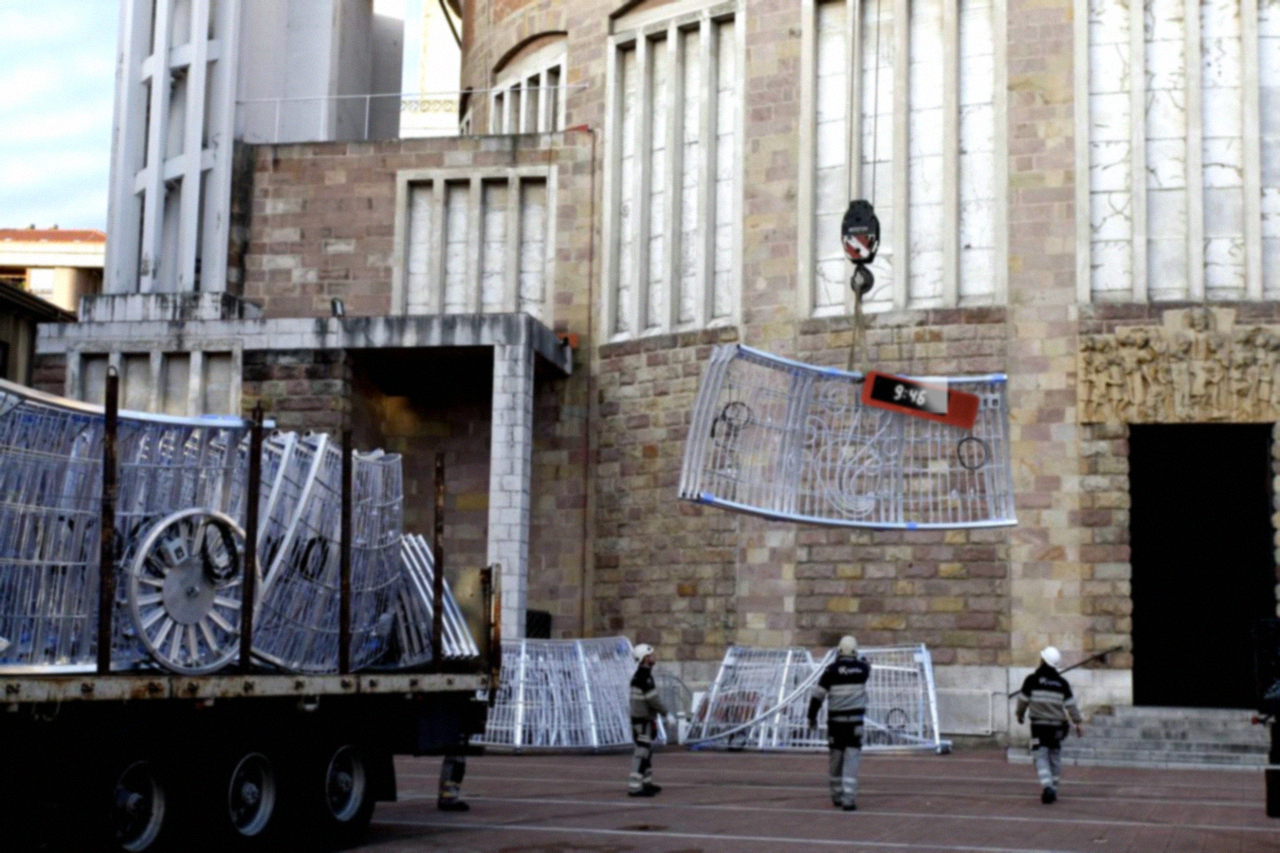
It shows h=9 m=46
